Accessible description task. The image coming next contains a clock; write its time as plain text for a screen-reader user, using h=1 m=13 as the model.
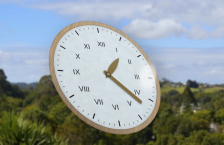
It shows h=1 m=22
